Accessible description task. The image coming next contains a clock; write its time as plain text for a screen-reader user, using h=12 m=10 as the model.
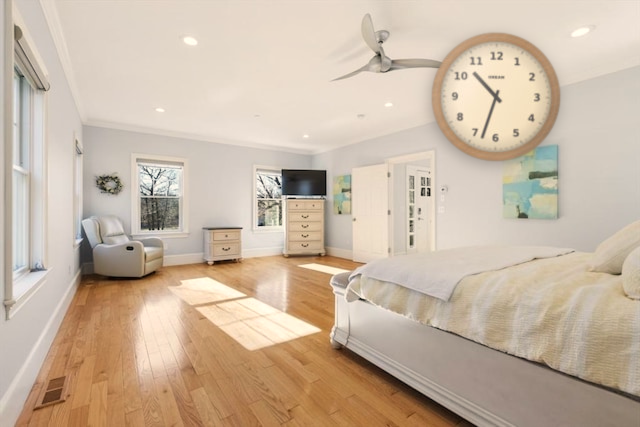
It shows h=10 m=33
